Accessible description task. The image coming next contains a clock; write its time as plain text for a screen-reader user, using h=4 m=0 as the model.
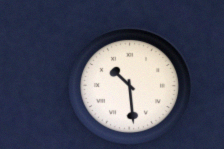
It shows h=10 m=29
